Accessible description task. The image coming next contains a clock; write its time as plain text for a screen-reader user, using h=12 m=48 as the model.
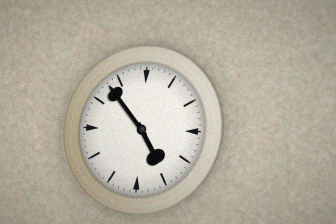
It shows h=4 m=53
